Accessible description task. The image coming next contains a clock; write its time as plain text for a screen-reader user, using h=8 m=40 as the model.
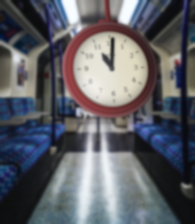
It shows h=11 m=1
